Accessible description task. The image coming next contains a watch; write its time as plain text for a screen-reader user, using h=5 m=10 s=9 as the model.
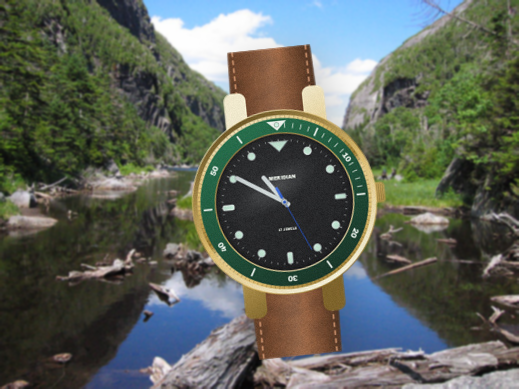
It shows h=10 m=50 s=26
